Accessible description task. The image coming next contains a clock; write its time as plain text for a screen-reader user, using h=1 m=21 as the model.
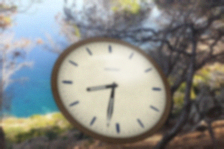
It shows h=8 m=32
